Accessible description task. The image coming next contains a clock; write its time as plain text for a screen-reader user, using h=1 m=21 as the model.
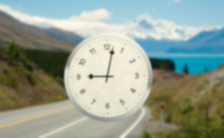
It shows h=9 m=2
